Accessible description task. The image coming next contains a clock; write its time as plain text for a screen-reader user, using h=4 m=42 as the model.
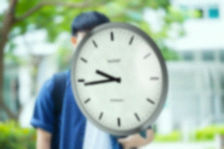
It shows h=9 m=44
